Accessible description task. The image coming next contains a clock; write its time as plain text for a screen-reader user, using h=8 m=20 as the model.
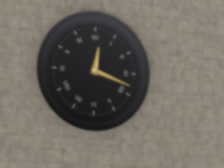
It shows h=12 m=18
